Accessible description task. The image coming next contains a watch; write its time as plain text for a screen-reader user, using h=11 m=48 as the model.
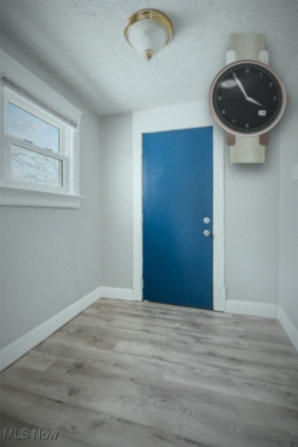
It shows h=3 m=55
